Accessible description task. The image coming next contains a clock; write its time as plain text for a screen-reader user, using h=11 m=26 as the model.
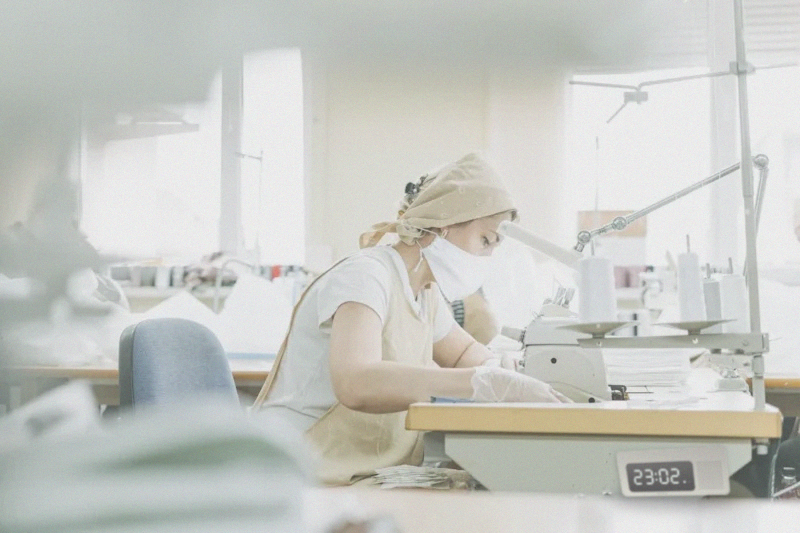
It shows h=23 m=2
